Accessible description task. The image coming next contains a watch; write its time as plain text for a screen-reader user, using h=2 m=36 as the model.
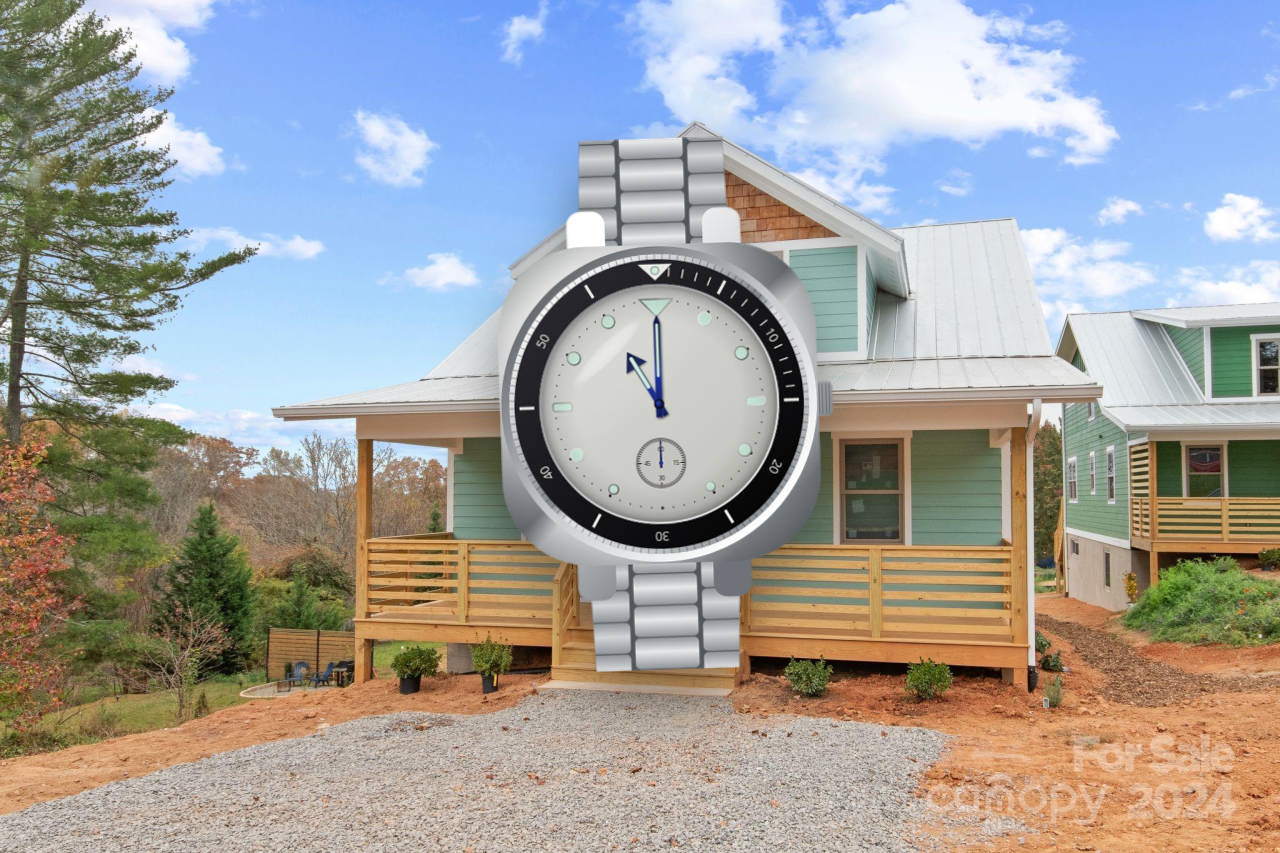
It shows h=11 m=0
